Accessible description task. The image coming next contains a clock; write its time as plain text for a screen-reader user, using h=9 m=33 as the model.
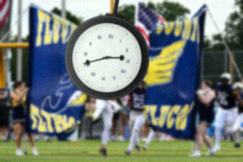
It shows h=2 m=41
